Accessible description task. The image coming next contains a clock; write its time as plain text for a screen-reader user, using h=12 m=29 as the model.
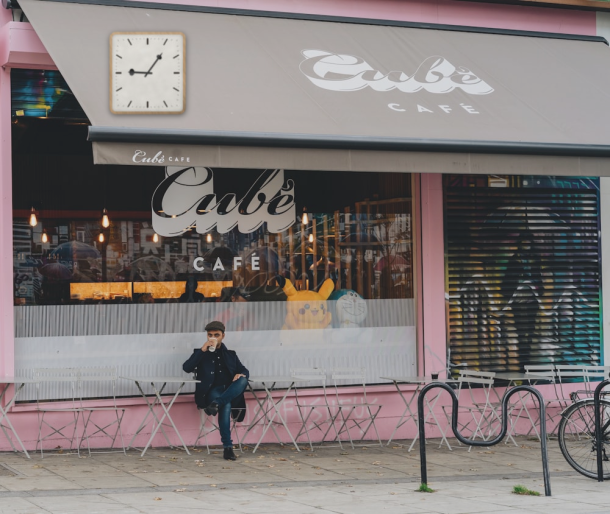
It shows h=9 m=6
